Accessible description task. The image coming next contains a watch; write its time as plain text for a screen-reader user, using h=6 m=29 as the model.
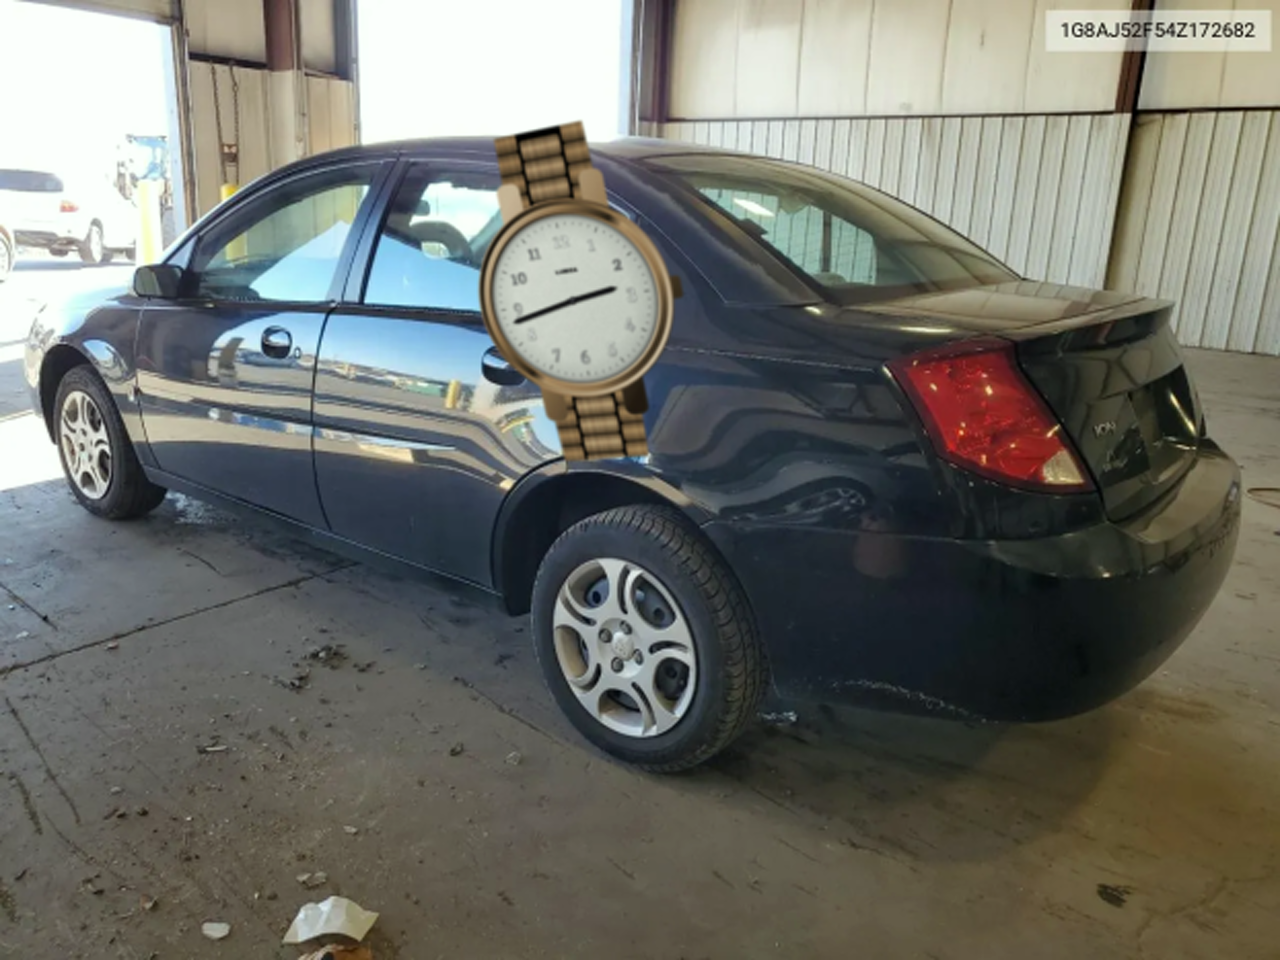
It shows h=2 m=43
